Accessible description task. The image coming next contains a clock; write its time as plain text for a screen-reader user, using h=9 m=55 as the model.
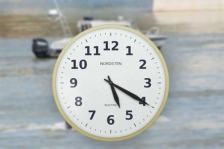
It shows h=5 m=20
